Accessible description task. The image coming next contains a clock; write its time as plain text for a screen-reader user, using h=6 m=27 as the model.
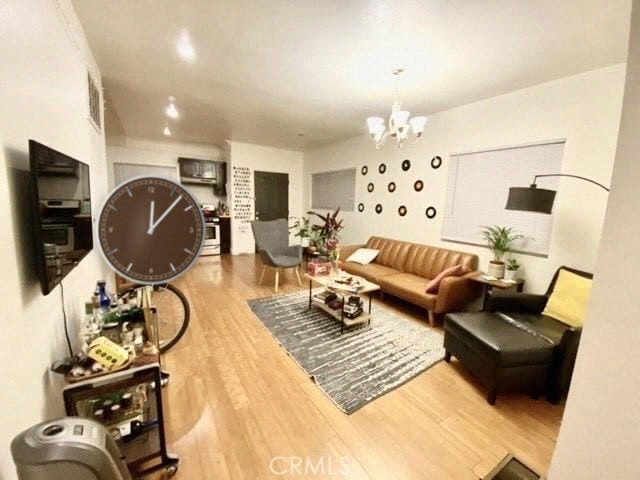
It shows h=12 m=7
